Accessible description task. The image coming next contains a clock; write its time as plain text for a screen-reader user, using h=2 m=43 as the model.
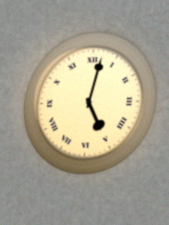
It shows h=5 m=2
